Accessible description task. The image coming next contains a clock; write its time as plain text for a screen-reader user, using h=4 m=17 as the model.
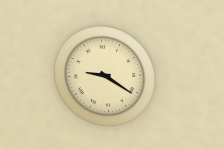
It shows h=9 m=21
